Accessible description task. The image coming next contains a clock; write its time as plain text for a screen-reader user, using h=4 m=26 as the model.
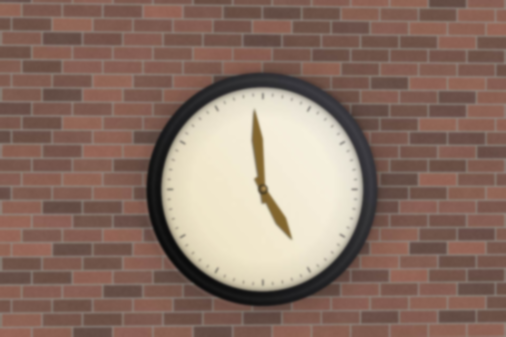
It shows h=4 m=59
